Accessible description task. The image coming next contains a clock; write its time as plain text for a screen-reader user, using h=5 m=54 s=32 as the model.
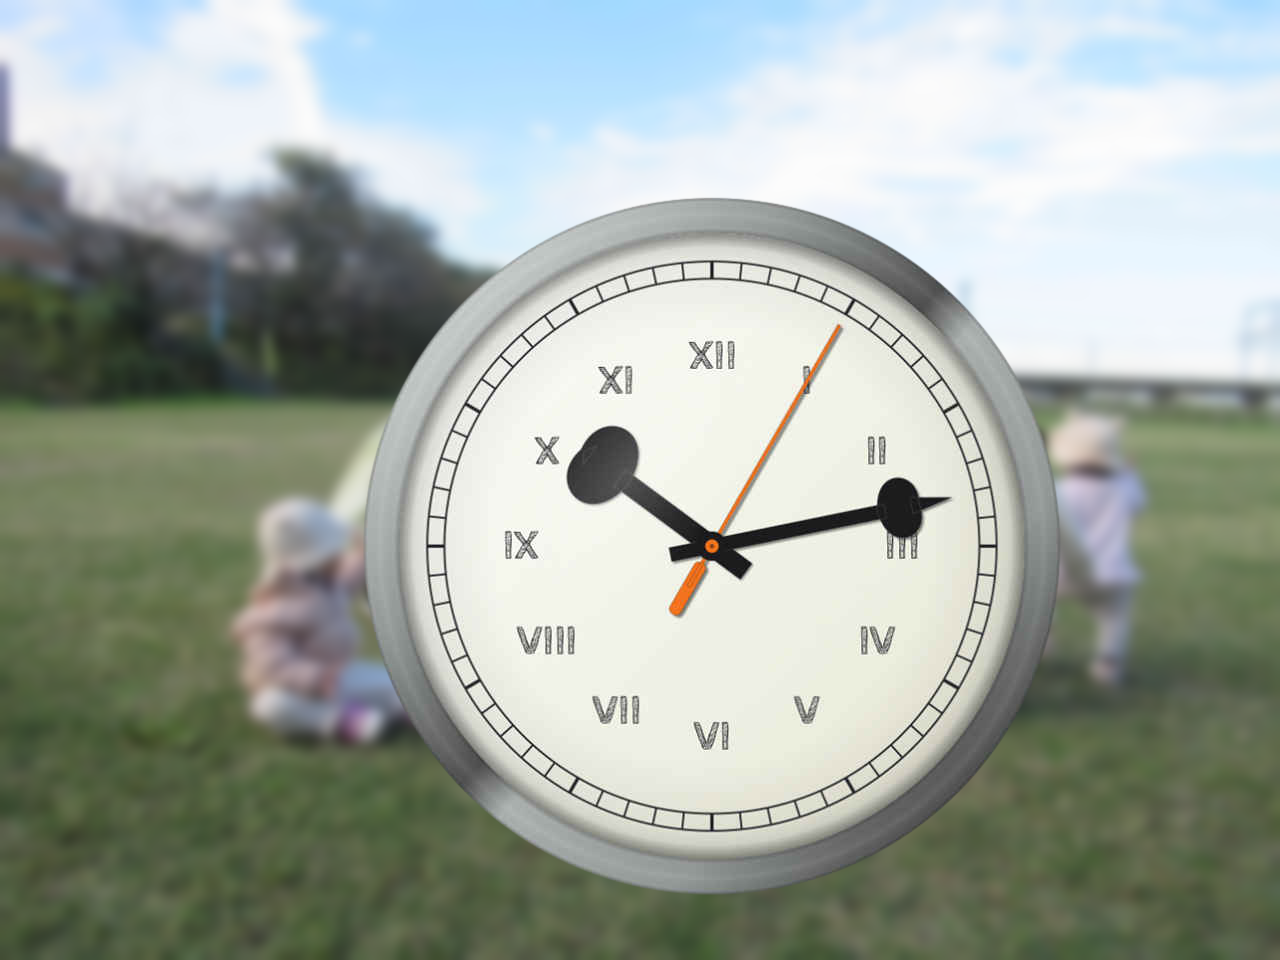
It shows h=10 m=13 s=5
